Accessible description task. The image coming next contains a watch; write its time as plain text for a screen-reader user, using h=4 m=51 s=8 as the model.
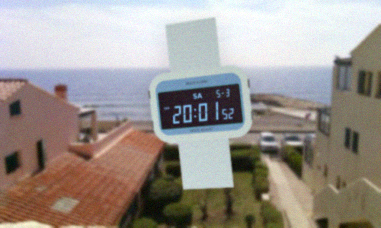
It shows h=20 m=1 s=52
